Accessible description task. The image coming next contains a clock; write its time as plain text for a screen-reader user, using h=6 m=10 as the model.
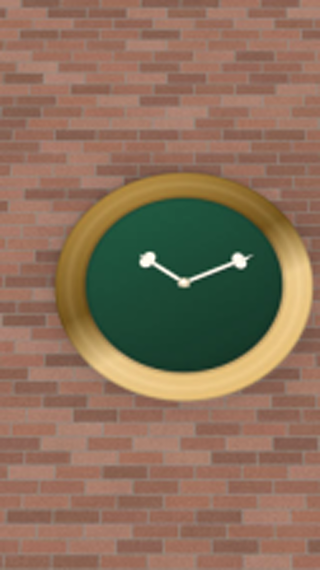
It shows h=10 m=11
